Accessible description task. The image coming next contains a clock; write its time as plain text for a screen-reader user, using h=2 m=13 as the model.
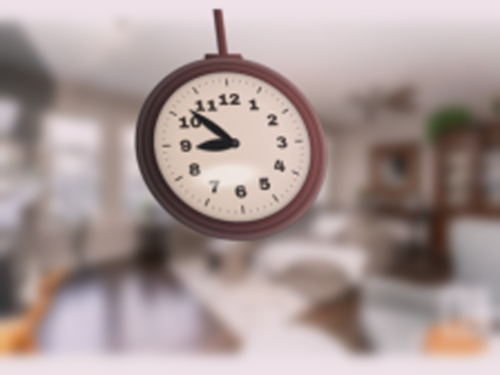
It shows h=8 m=52
